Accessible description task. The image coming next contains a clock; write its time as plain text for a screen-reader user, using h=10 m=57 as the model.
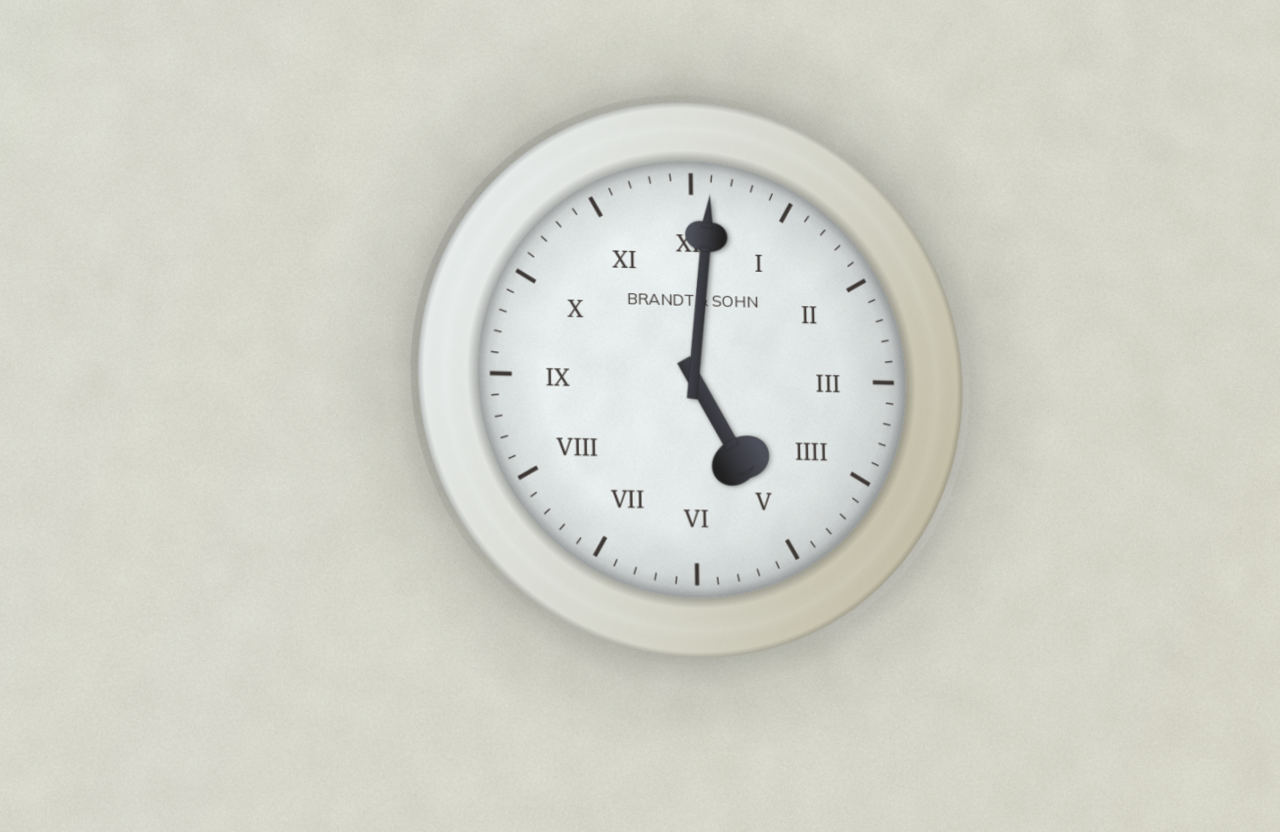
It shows h=5 m=1
